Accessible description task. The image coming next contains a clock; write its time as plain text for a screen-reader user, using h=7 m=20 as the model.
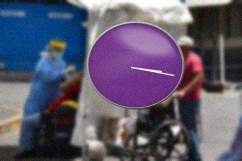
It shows h=3 m=17
